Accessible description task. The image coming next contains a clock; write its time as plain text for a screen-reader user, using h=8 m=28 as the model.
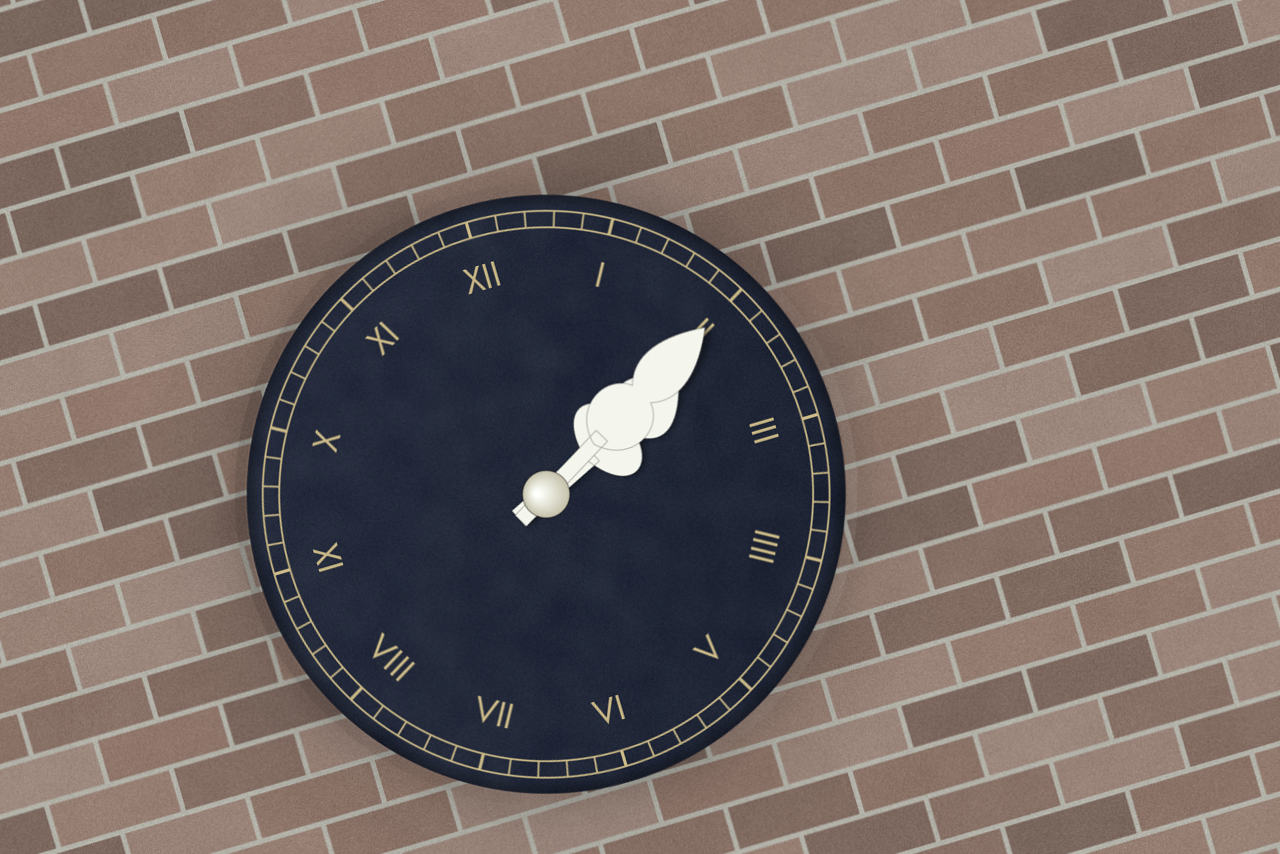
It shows h=2 m=10
